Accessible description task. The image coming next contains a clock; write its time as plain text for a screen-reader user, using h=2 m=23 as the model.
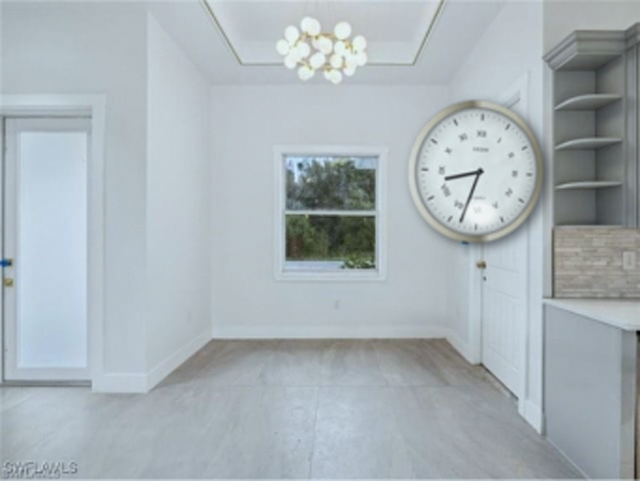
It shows h=8 m=33
